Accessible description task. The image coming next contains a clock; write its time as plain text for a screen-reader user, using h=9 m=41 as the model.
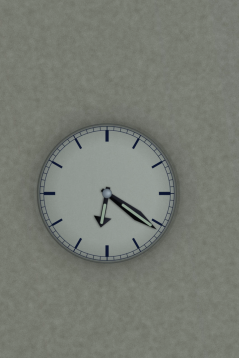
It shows h=6 m=21
